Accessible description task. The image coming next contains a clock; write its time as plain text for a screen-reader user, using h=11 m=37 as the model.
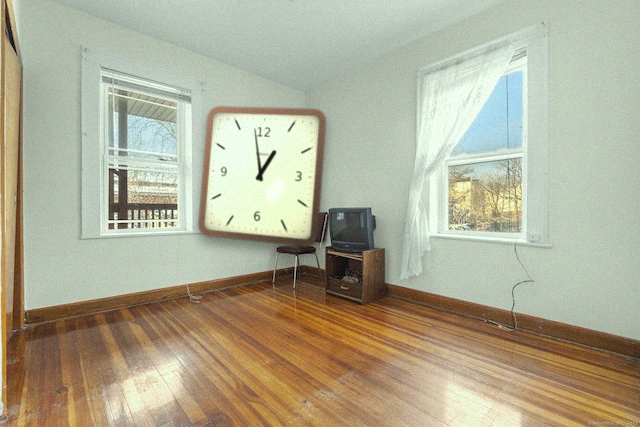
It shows h=12 m=58
